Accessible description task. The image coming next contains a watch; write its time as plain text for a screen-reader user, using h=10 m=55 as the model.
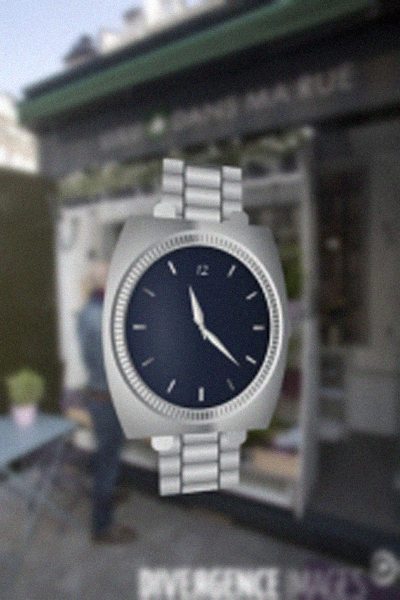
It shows h=11 m=22
